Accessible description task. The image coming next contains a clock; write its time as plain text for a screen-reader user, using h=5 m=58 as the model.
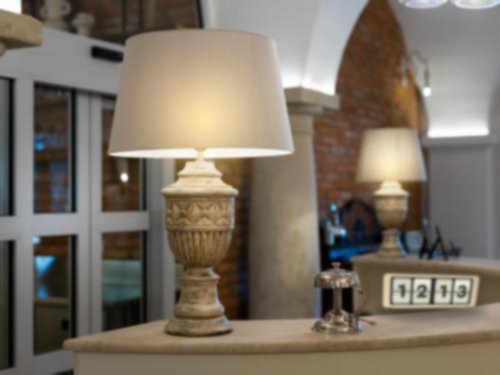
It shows h=12 m=13
